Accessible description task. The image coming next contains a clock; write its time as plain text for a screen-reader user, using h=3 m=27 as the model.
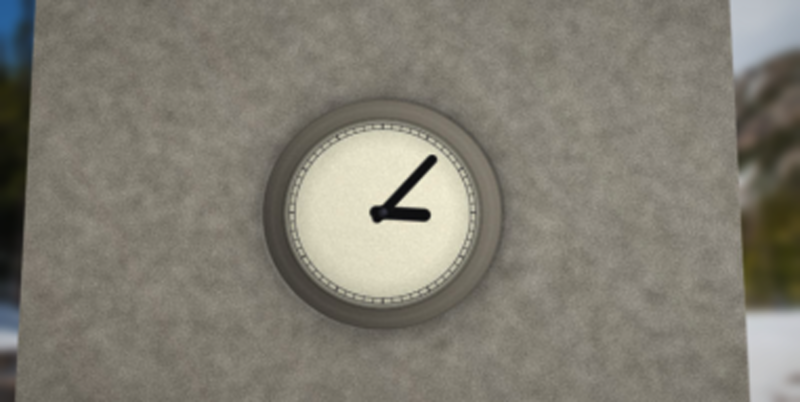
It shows h=3 m=7
